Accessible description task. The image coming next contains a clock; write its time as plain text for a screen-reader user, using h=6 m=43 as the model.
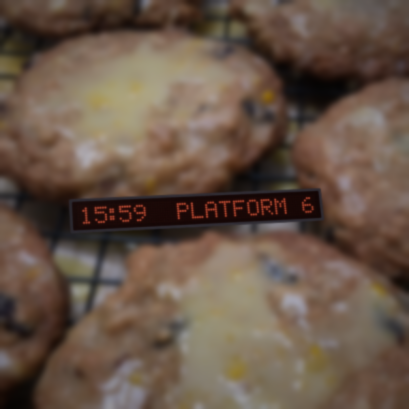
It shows h=15 m=59
